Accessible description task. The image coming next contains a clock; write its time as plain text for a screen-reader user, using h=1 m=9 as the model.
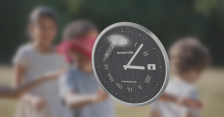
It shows h=3 m=7
